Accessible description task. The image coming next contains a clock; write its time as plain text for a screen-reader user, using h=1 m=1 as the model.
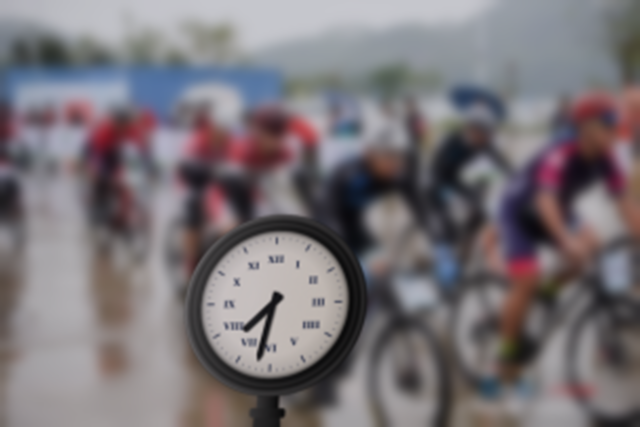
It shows h=7 m=32
